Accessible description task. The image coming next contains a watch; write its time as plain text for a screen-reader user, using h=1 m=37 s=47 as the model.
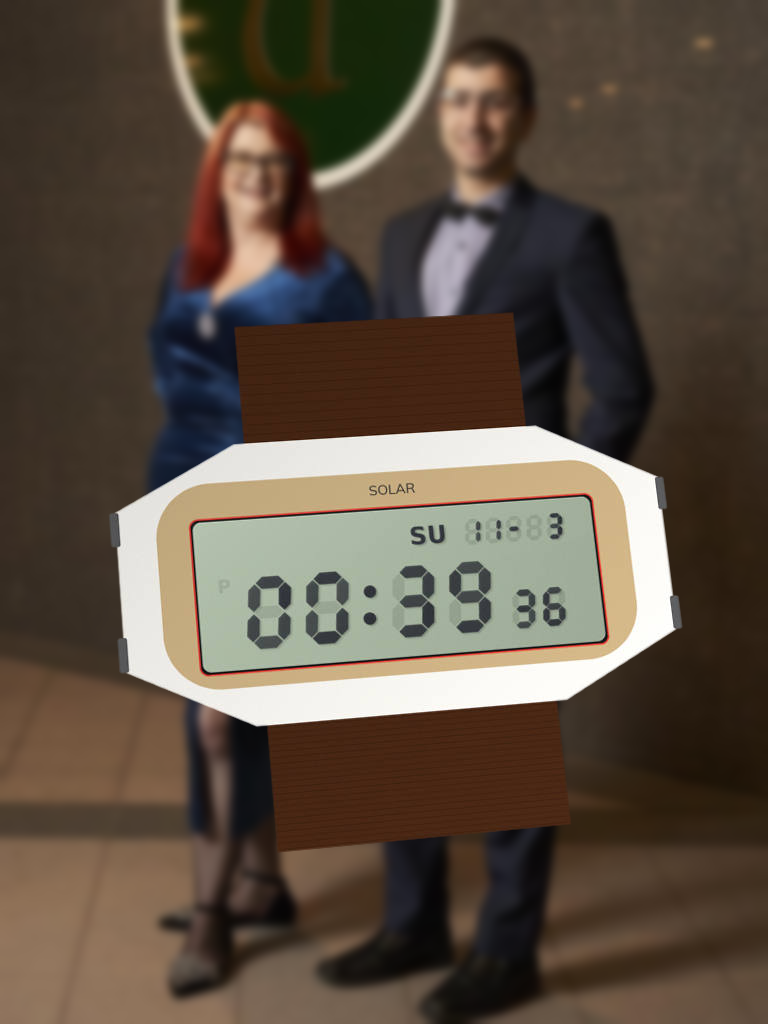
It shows h=0 m=39 s=36
